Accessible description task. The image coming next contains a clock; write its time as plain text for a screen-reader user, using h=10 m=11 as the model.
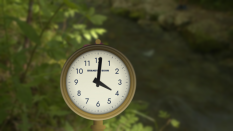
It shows h=4 m=1
